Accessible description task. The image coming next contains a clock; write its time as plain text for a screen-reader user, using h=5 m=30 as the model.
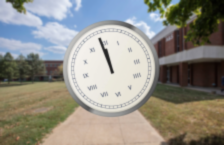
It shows h=11 m=59
